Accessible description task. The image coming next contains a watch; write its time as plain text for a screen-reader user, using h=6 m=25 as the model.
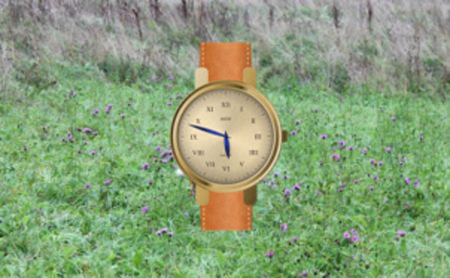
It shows h=5 m=48
